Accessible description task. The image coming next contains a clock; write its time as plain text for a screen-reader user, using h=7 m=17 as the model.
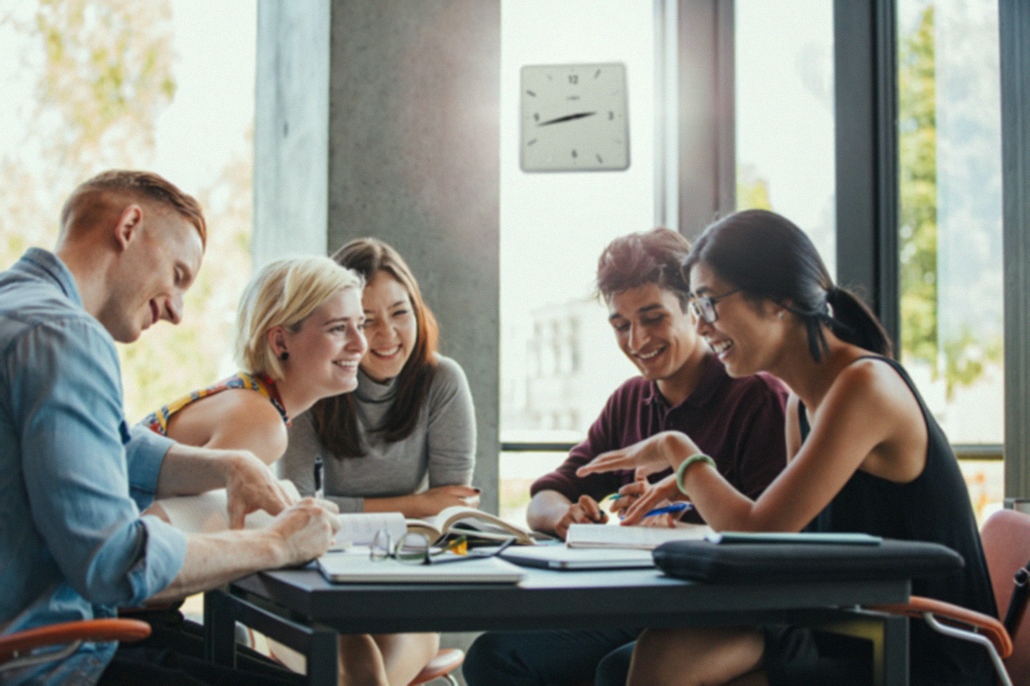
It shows h=2 m=43
